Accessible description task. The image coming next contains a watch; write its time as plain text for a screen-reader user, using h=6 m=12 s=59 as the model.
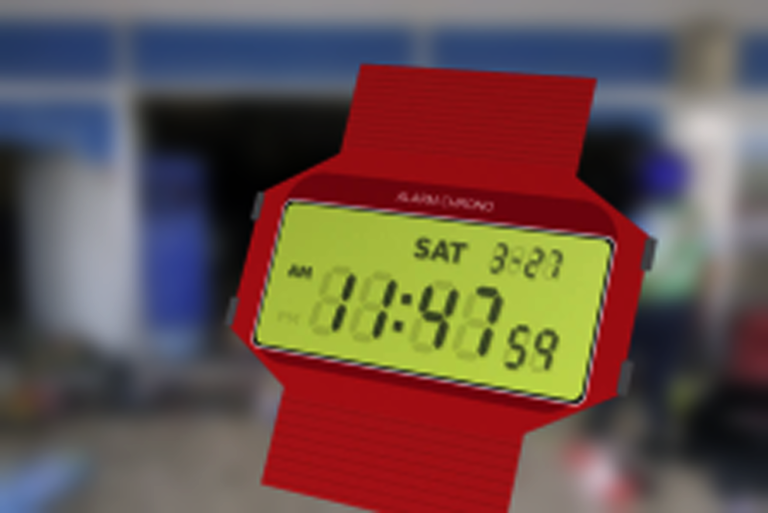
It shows h=11 m=47 s=59
